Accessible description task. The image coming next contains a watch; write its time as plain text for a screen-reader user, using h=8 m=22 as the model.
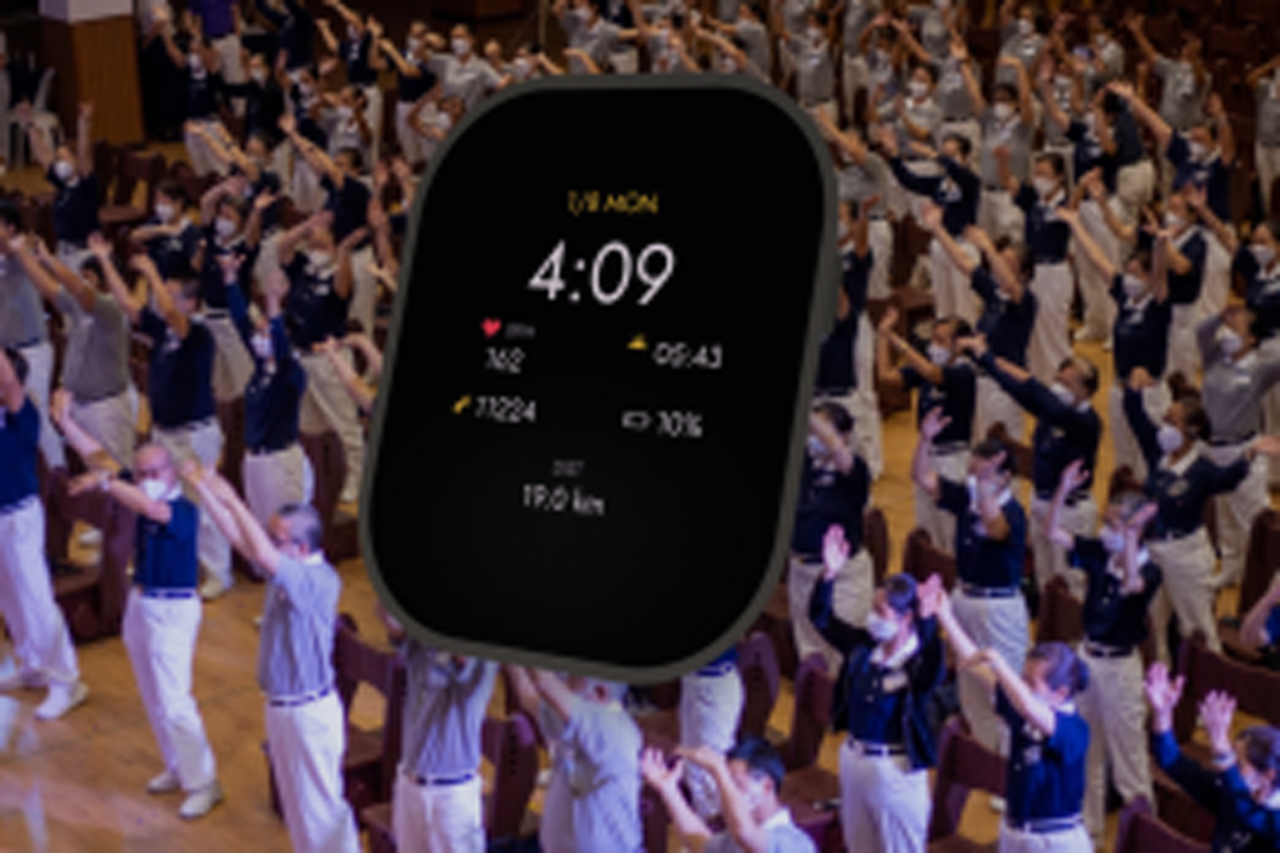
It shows h=4 m=9
